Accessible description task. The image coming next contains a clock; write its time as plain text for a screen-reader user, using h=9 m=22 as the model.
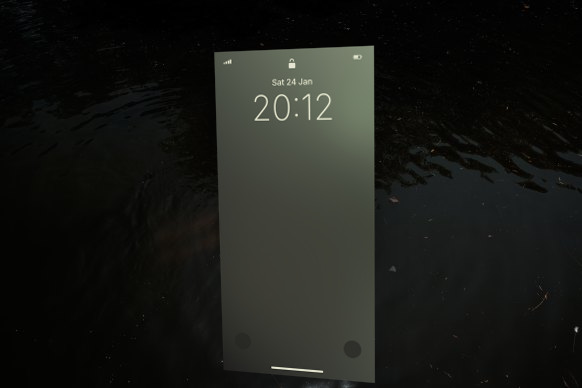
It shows h=20 m=12
